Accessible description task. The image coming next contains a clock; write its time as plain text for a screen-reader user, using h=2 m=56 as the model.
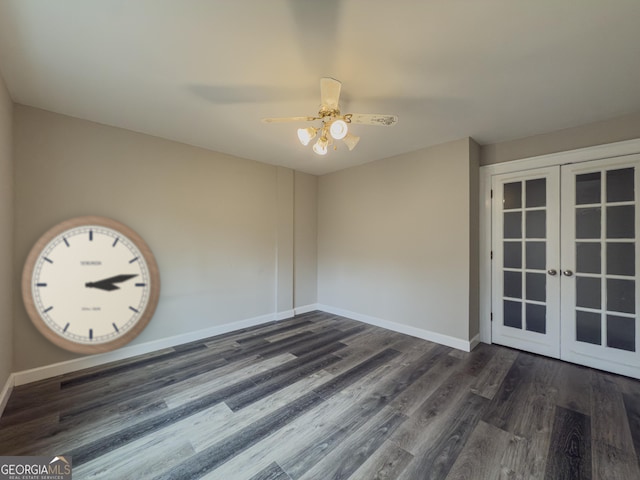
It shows h=3 m=13
